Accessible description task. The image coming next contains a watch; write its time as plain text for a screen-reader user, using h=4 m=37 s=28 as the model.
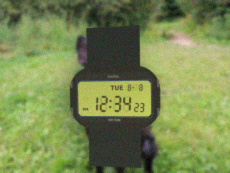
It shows h=12 m=34 s=23
